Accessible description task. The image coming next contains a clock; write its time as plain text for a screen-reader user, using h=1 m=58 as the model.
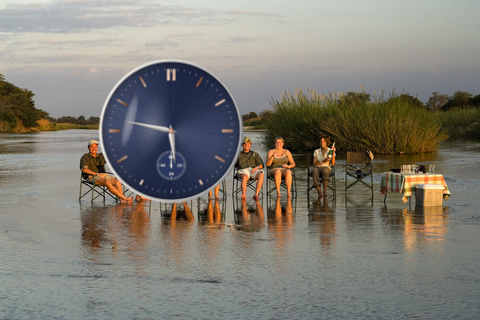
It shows h=5 m=47
